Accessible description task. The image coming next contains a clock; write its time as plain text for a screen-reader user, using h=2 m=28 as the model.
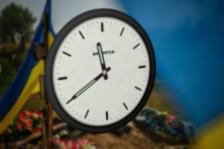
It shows h=11 m=40
